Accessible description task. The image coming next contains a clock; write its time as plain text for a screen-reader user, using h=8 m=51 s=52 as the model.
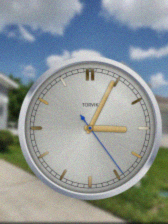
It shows h=3 m=4 s=24
